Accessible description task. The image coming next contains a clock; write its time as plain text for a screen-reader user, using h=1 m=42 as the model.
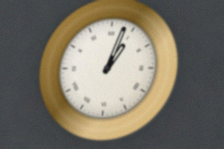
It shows h=1 m=3
